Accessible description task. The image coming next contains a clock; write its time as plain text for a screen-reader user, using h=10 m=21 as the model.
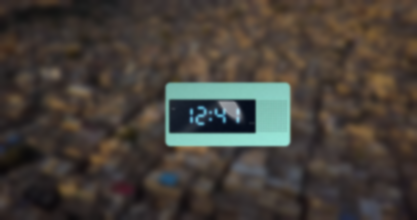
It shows h=12 m=41
